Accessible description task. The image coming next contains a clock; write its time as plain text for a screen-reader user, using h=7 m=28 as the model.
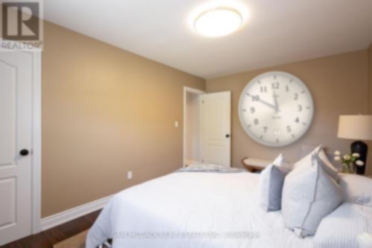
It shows h=11 m=50
